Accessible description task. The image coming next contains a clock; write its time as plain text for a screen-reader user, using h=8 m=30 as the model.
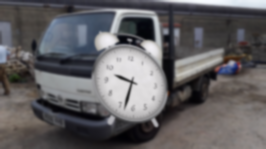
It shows h=9 m=33
